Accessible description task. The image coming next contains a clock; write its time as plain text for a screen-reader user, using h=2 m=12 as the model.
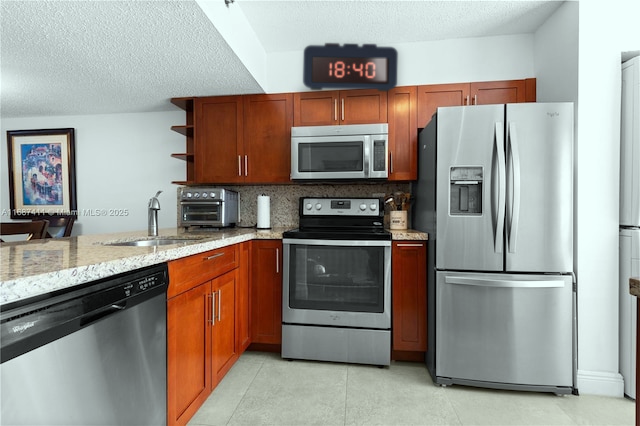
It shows h=18 m=40
